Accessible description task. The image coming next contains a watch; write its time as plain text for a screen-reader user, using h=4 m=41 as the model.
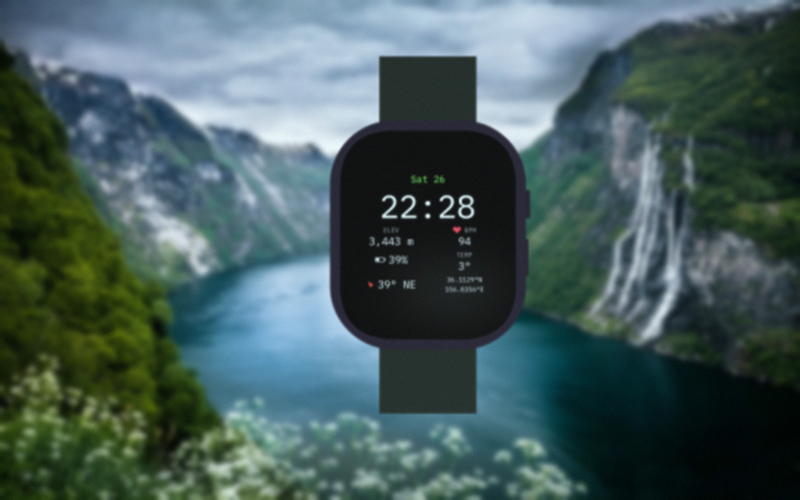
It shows h=22 m=28
